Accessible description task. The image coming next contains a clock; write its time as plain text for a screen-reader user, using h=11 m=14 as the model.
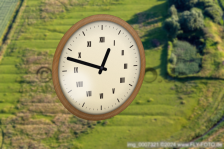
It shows h=12 m=48
